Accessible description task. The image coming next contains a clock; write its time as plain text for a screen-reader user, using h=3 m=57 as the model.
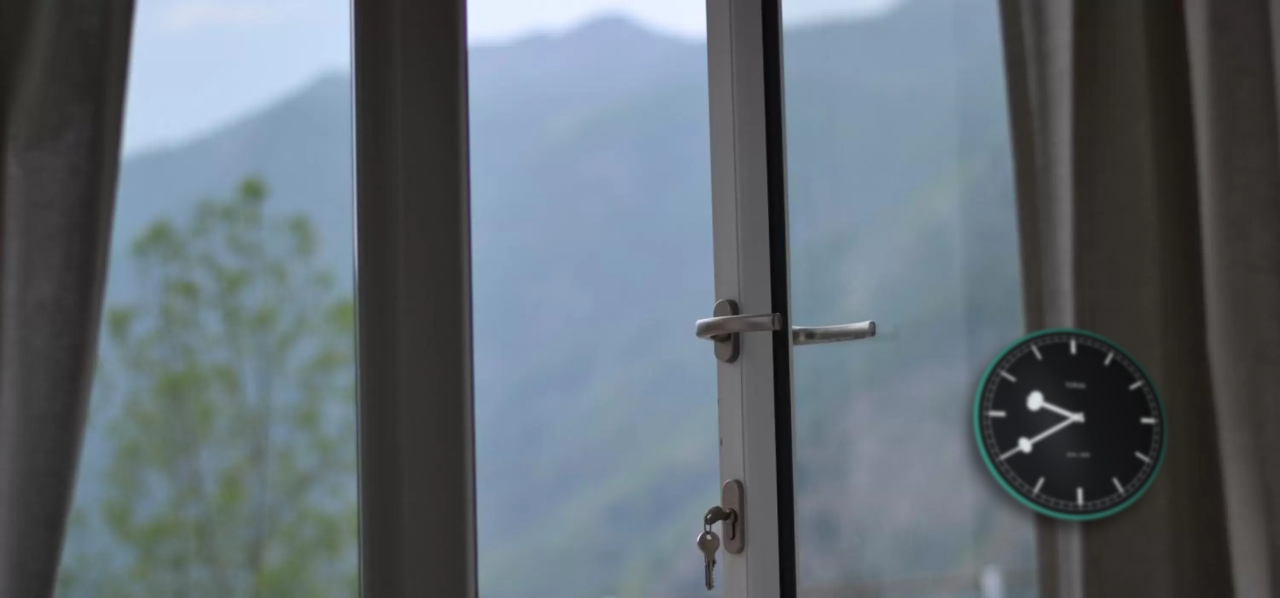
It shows h=9 m=40
